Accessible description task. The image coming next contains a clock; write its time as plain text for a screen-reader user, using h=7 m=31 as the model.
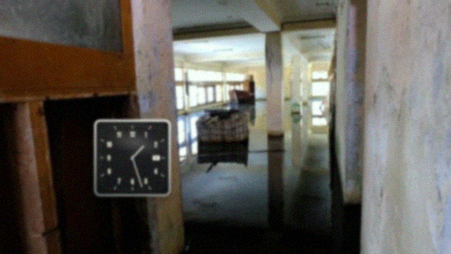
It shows h=1 m=27
